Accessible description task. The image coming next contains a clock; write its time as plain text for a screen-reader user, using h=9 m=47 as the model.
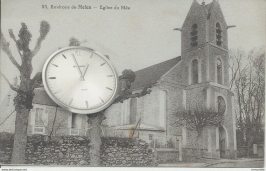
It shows h=12 m=58
